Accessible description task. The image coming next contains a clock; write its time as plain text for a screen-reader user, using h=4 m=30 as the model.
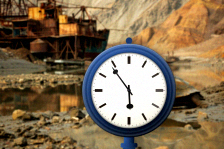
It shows h=5 m=54
